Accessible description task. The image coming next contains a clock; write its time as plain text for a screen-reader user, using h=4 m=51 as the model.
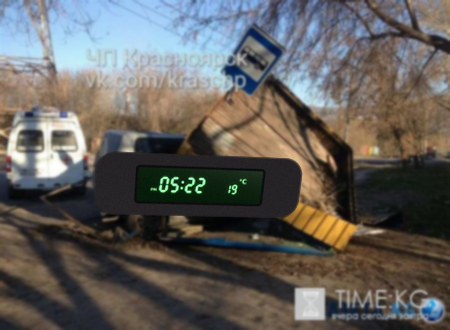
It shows h=5 m=22
